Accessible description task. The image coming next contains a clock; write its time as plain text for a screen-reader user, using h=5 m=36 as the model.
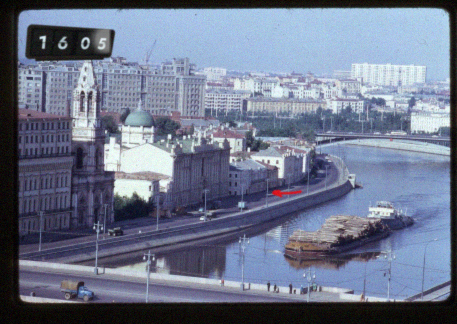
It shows h=16 m=5
